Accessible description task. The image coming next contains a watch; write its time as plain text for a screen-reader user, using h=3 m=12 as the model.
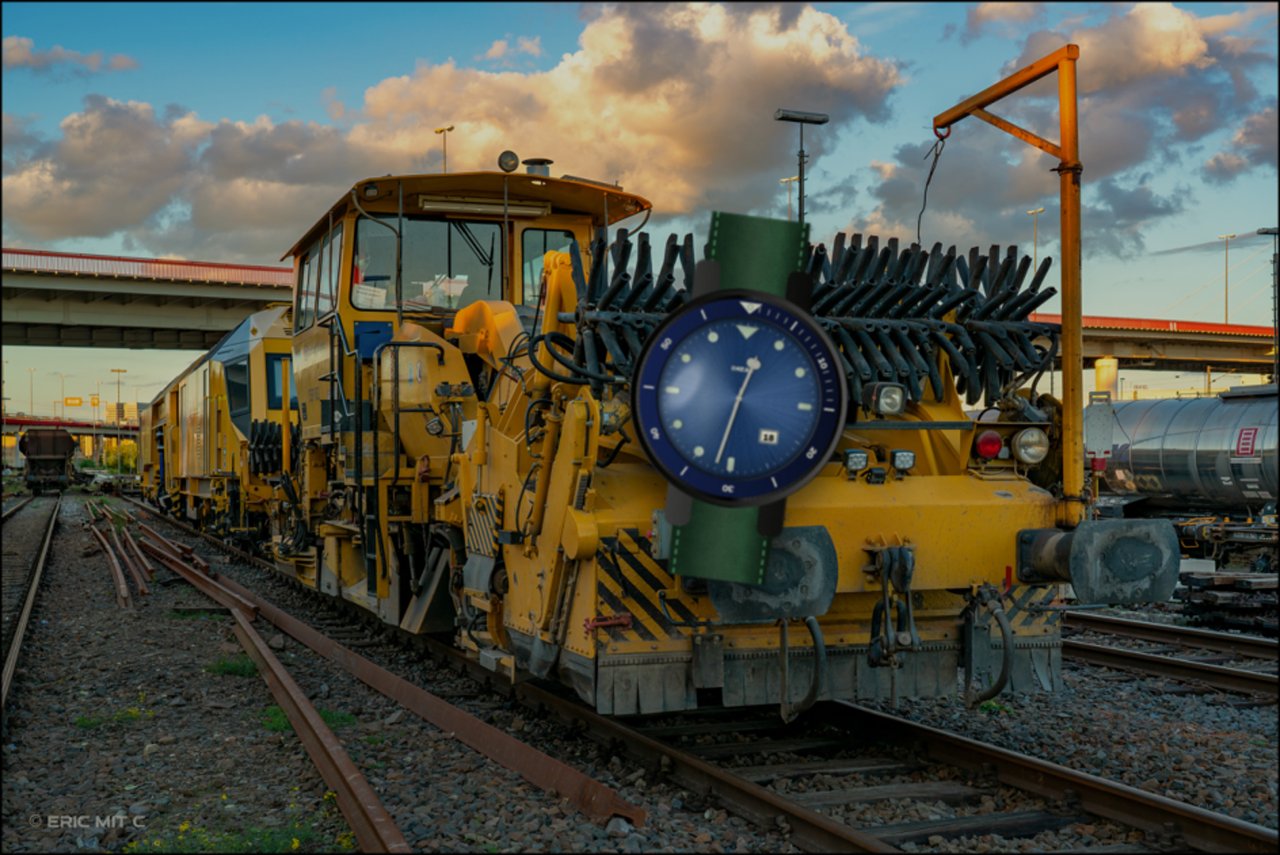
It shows h=12 m=32
